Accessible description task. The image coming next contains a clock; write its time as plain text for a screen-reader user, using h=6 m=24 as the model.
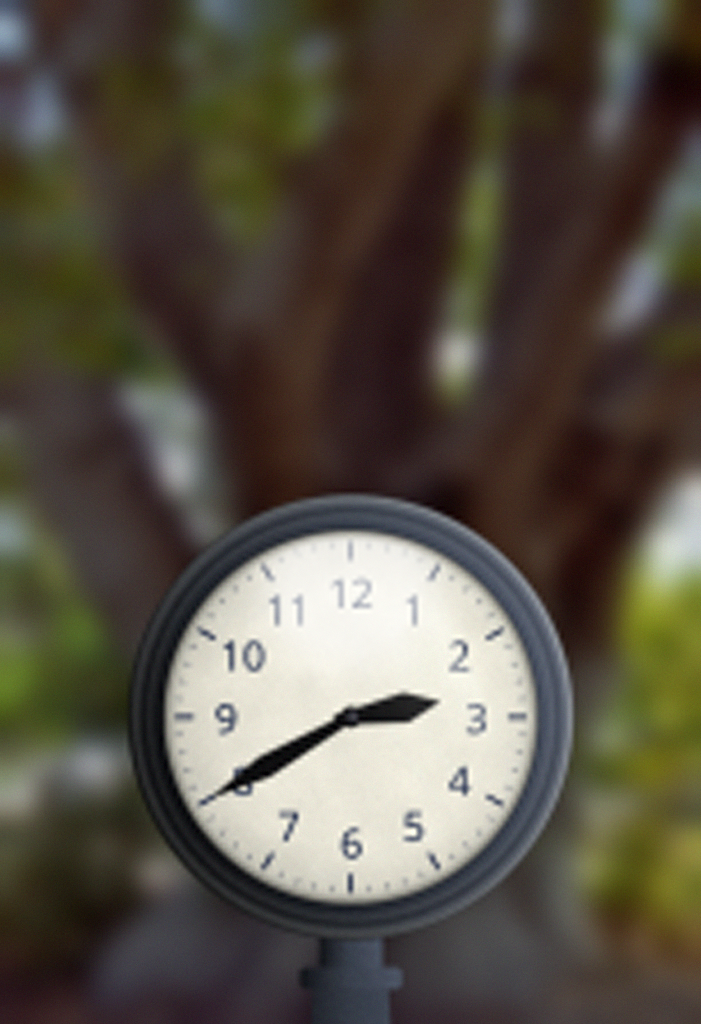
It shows h=2 m=40
